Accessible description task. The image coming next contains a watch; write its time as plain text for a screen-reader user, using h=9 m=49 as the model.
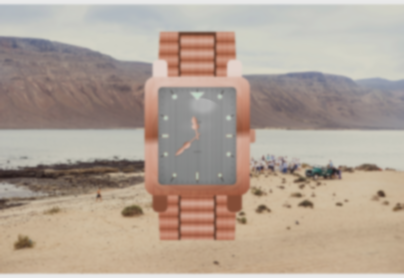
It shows h=11 m=38
